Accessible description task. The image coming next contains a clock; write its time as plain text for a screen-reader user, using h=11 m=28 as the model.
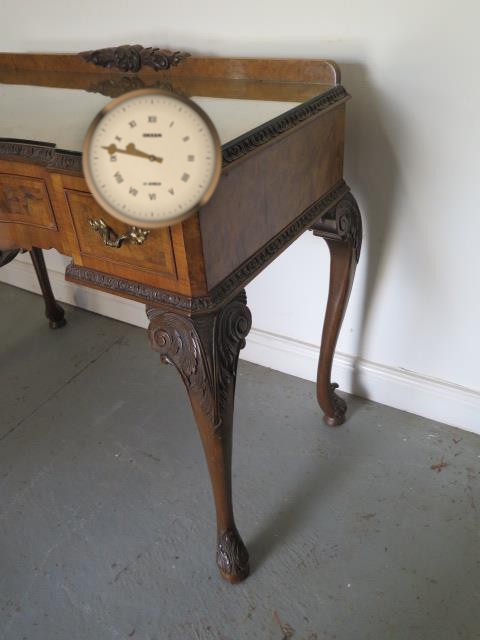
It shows h=9 m=47
